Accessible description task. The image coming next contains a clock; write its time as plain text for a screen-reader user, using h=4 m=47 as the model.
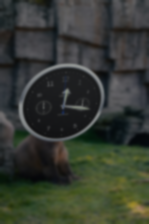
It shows h=12 m=17
